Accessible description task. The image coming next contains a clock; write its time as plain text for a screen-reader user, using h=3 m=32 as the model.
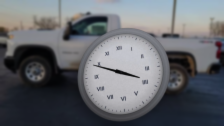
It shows h=3 m=49
